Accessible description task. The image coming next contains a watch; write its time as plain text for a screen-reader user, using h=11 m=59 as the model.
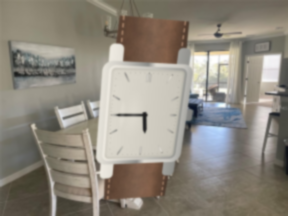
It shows h=5 m=45
